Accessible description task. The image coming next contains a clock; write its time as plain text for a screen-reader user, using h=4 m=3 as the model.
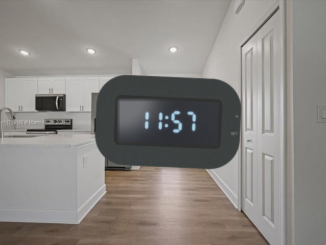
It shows h=11 m=57
